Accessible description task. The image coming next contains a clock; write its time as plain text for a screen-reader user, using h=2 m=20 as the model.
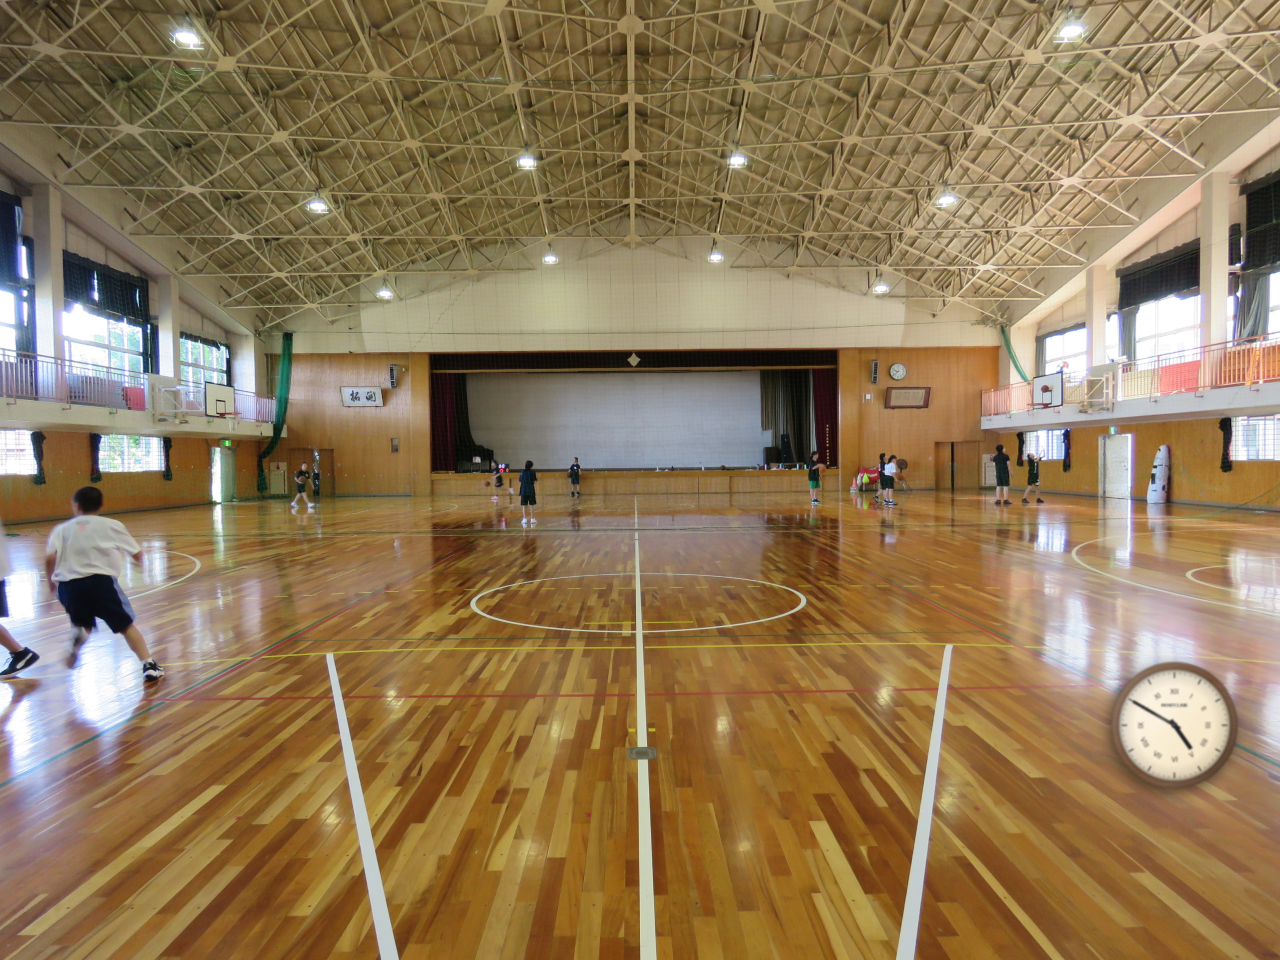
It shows h=4 m=50
